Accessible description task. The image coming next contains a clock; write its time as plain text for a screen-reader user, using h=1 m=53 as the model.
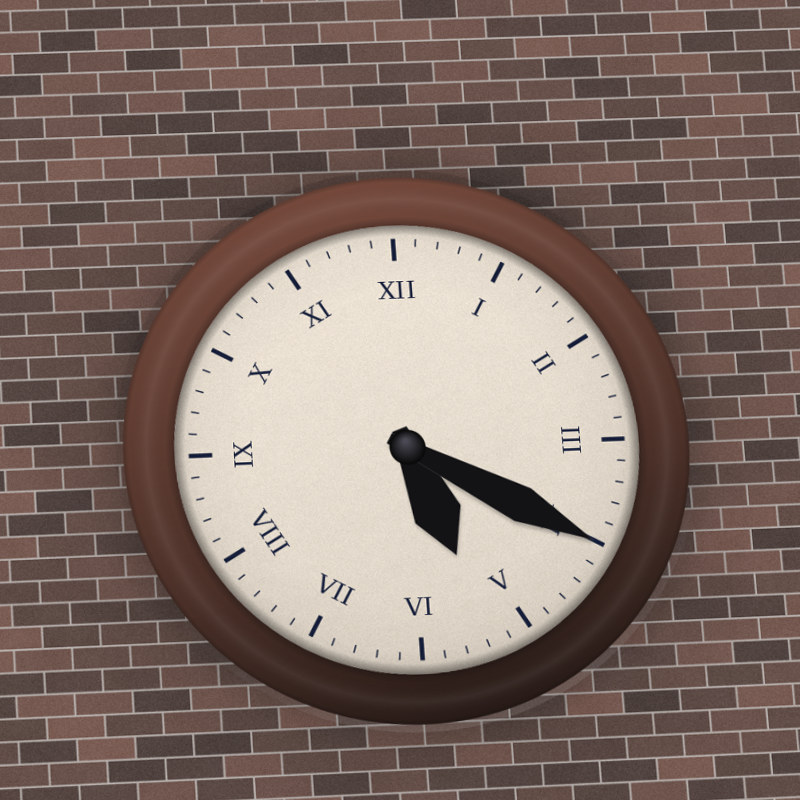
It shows h=5 m=20
